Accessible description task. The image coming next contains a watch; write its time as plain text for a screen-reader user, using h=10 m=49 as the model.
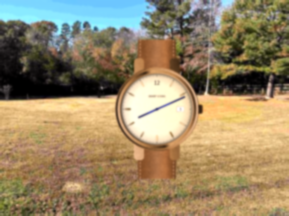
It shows h=8 m=11
